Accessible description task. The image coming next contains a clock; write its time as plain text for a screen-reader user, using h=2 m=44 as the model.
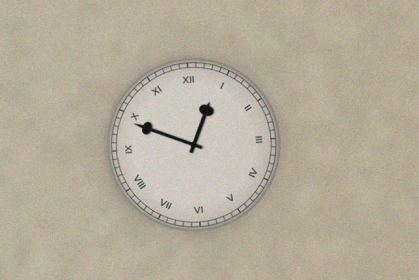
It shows h=12 m=49
